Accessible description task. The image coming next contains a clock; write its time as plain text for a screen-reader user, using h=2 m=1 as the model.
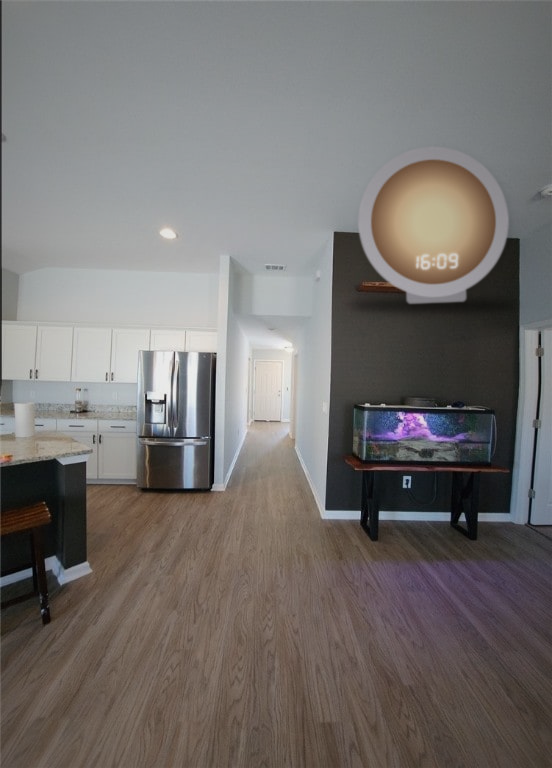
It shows h=16 m=9
